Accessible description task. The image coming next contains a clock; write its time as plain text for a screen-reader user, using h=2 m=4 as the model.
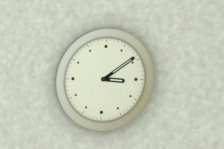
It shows h=3 m=9
